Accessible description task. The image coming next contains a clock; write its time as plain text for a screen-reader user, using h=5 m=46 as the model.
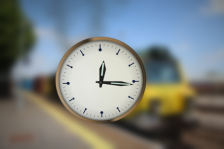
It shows h=12 m=16
